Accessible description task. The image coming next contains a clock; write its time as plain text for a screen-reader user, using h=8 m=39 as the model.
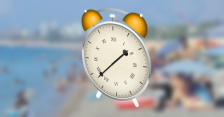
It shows h=1 m=38
